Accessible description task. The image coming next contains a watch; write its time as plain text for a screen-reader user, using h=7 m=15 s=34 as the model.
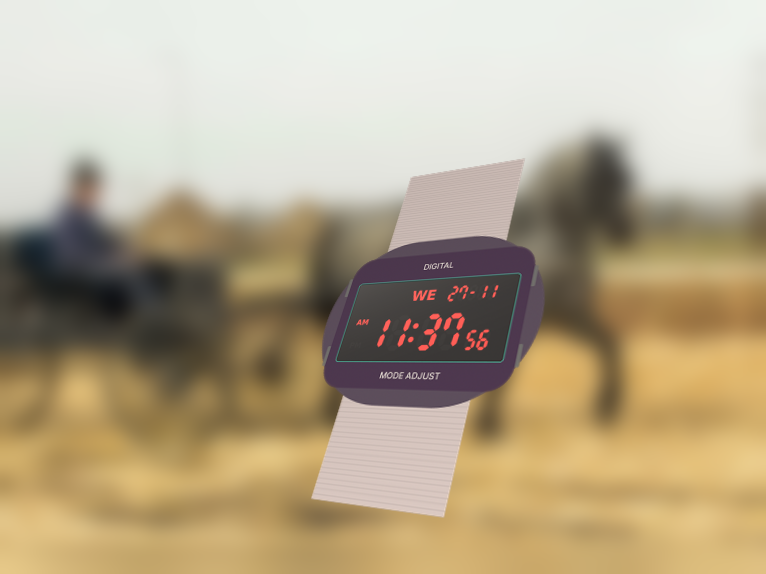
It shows h=11 m=37 s=56
